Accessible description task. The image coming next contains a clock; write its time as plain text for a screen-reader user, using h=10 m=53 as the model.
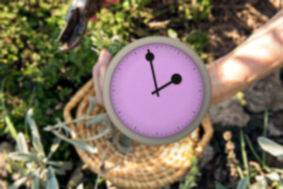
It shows h=1 m=58
